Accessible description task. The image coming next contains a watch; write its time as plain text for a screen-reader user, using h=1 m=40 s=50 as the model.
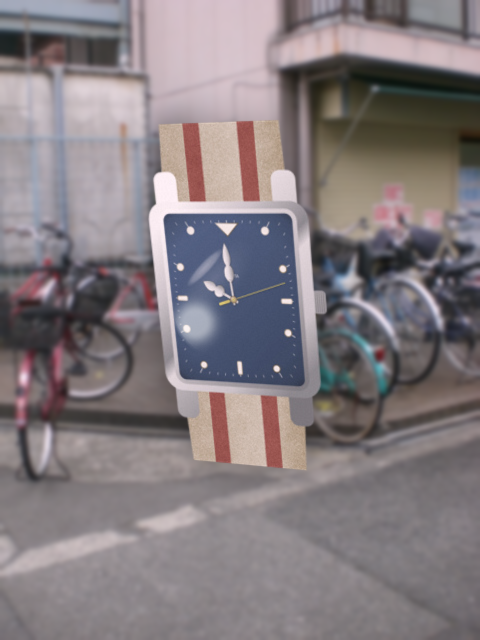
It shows h=9 m=59 s=12
